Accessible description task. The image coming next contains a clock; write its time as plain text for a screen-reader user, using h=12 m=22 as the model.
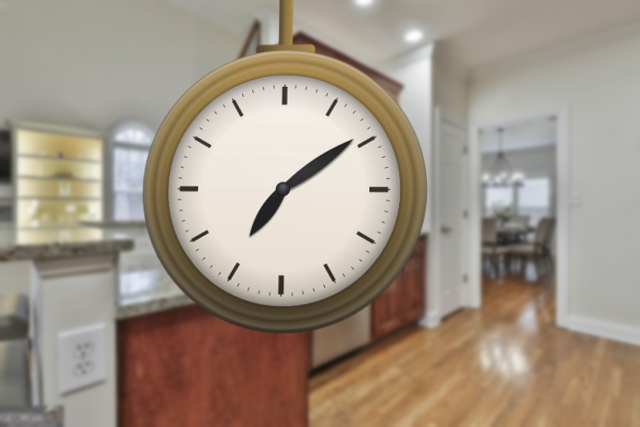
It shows h=7 m=9
